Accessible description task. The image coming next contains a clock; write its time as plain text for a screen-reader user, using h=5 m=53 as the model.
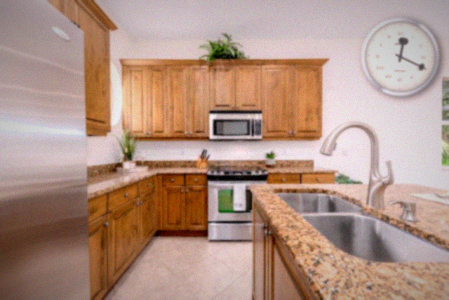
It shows h=12 m=19
